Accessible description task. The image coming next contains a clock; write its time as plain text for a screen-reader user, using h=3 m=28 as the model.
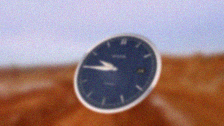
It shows h=9 m=45
